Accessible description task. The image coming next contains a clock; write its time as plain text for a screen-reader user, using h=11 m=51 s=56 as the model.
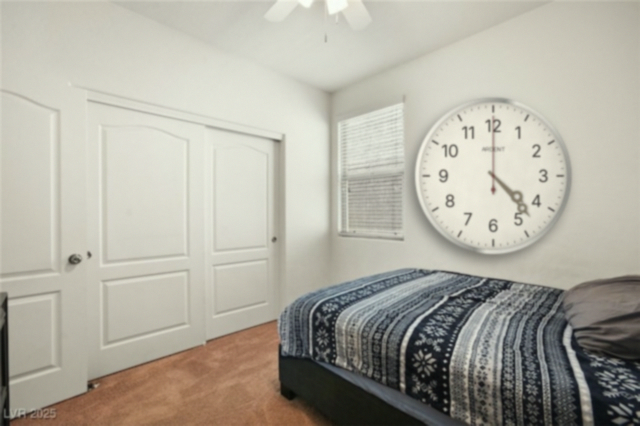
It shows h=4 m=23 s=0
